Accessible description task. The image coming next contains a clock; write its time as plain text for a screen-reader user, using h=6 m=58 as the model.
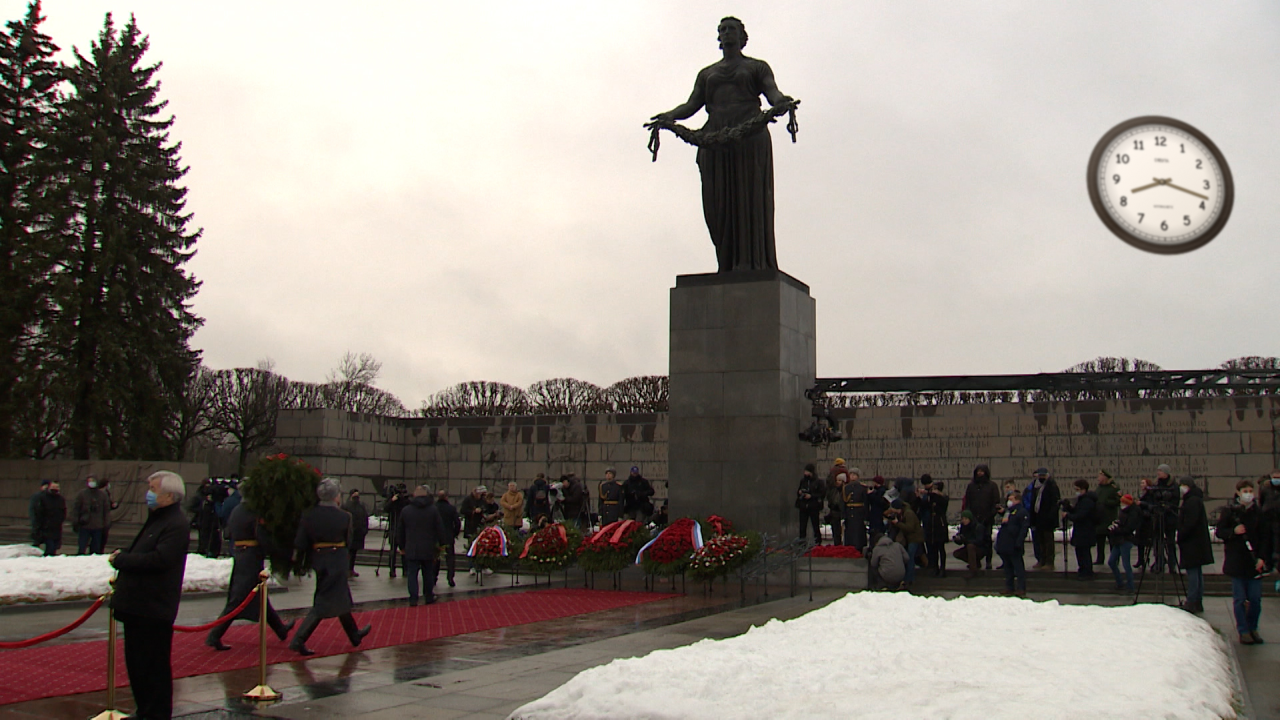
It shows h=8 m=18
